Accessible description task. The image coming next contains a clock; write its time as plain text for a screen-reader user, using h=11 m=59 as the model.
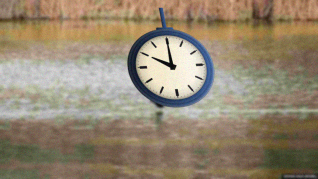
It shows h=10 m=0
